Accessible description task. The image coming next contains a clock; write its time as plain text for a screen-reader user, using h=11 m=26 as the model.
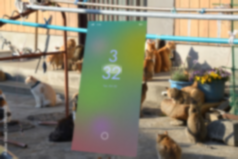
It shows h=3 m=32
